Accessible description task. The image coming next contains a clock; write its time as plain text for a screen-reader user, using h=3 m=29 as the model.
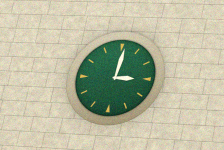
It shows h=3 m=1
